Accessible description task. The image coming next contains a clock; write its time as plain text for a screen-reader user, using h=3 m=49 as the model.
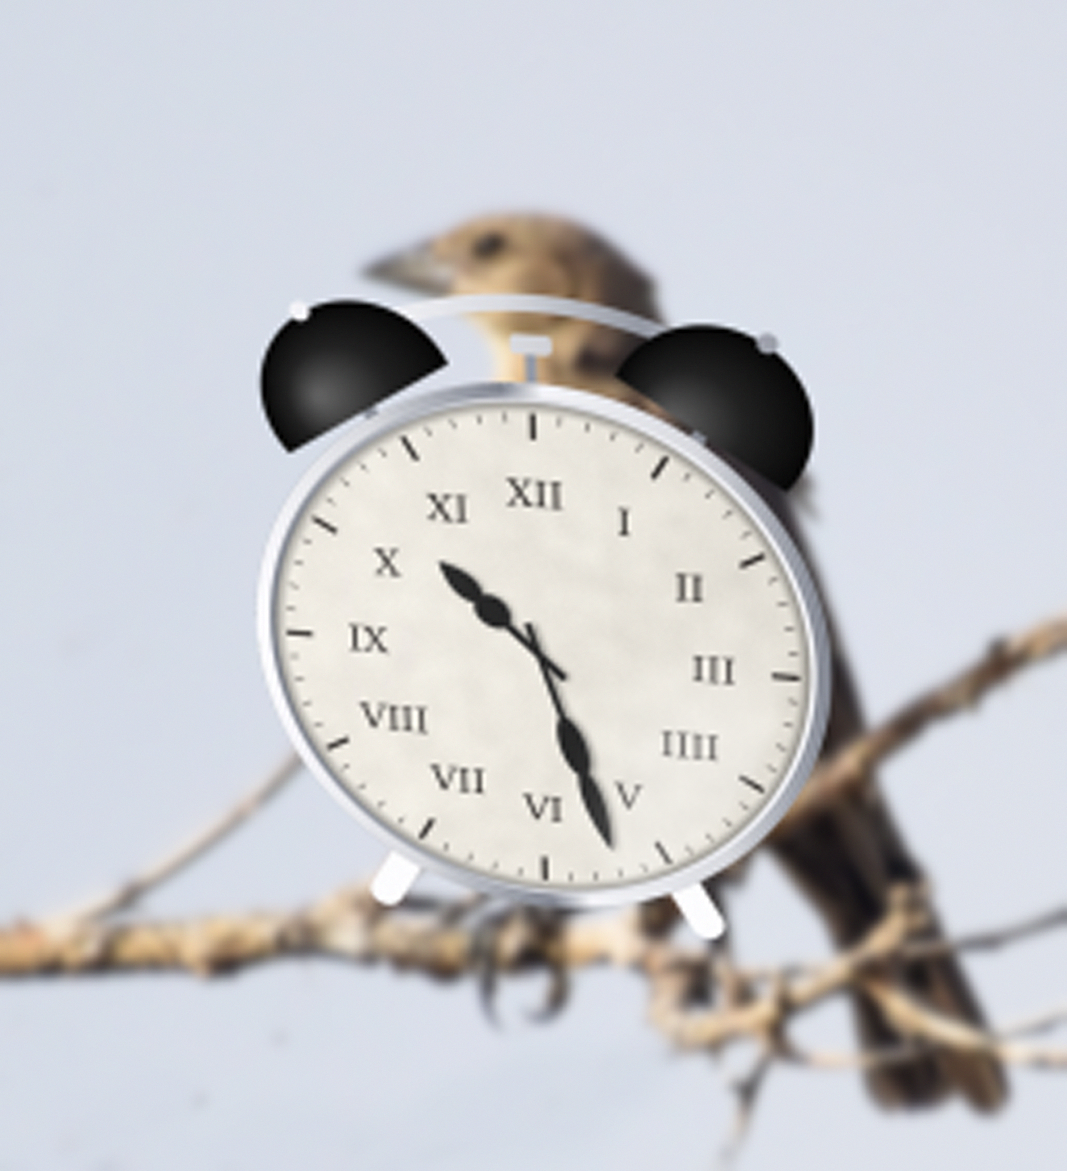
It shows h=10 m=27
